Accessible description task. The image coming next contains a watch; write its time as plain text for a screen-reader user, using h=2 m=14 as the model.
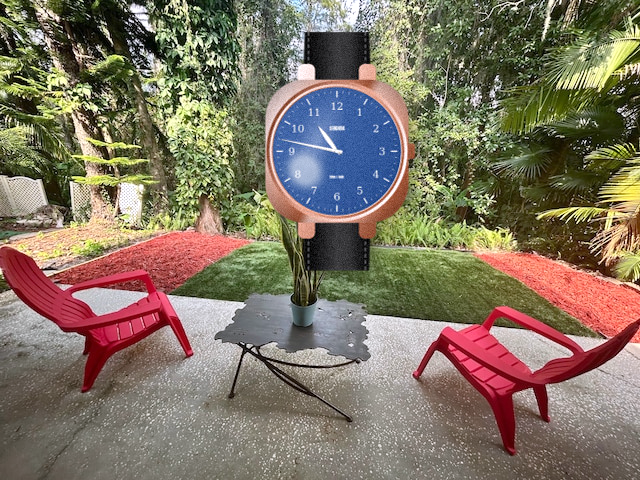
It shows h=10 m=47
